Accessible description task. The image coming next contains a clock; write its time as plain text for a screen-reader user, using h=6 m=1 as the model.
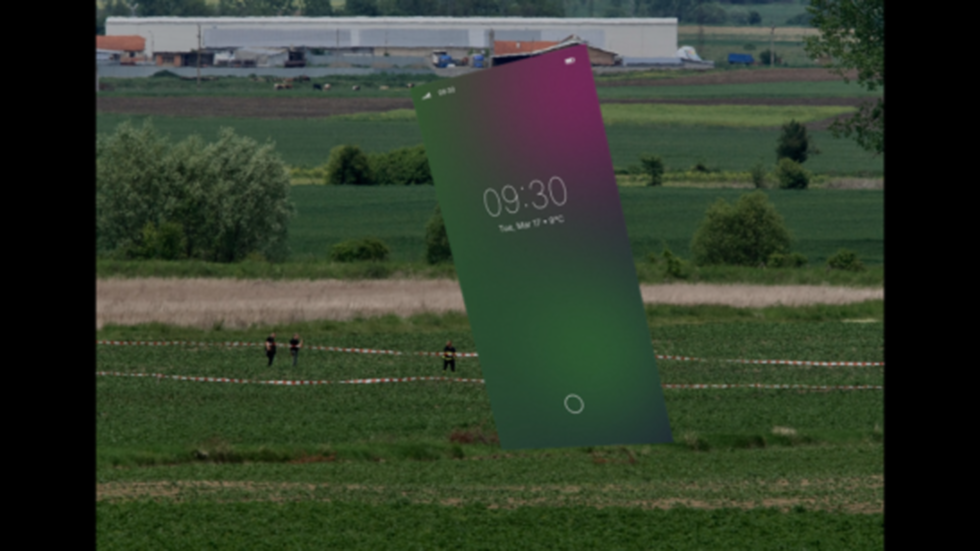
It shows h=9 m=30
